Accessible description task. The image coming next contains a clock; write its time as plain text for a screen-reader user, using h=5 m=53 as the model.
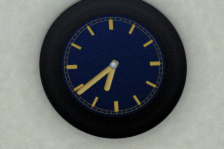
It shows h=6 m=39
